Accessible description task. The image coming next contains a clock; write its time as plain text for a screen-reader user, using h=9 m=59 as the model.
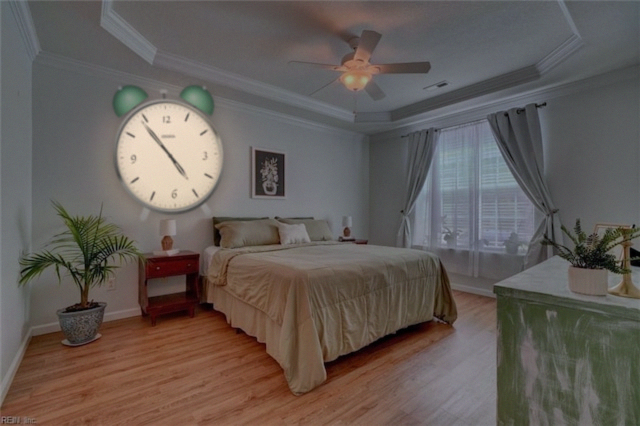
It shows h=4 m=54
